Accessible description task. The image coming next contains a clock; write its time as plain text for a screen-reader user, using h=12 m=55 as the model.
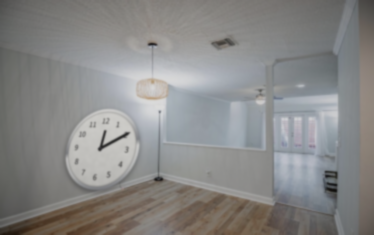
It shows h=12 m=10
